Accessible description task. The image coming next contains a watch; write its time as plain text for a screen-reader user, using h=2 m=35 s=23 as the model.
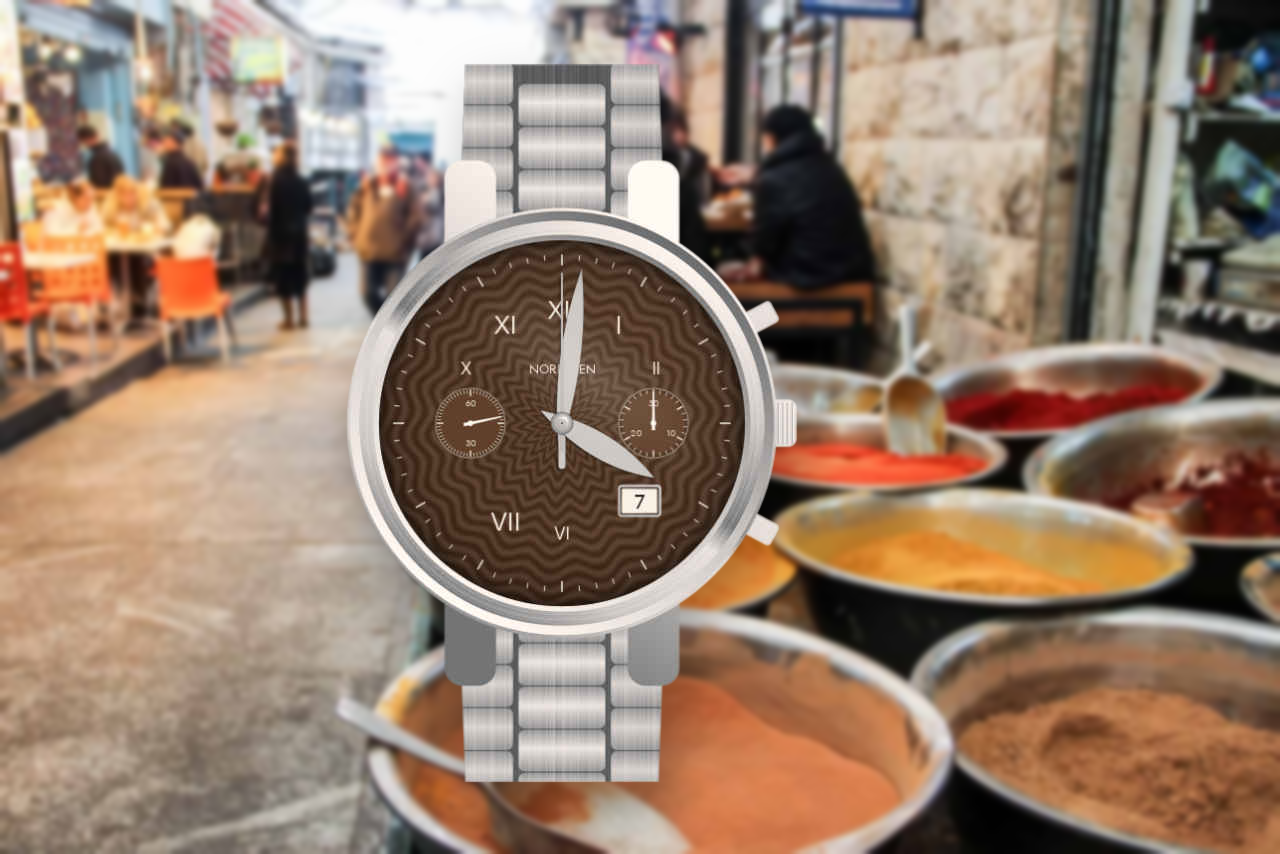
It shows h=4 m=1 s=13
